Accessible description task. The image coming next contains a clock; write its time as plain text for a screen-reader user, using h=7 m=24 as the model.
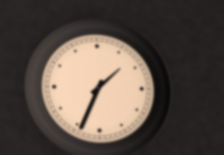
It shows h=1 m=34
